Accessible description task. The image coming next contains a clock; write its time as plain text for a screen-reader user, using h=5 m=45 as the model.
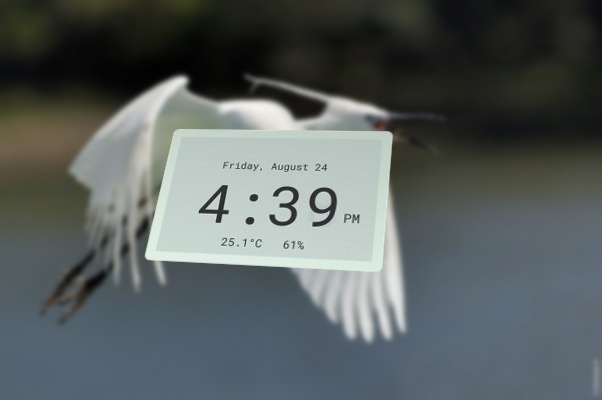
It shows h=4 m=39
